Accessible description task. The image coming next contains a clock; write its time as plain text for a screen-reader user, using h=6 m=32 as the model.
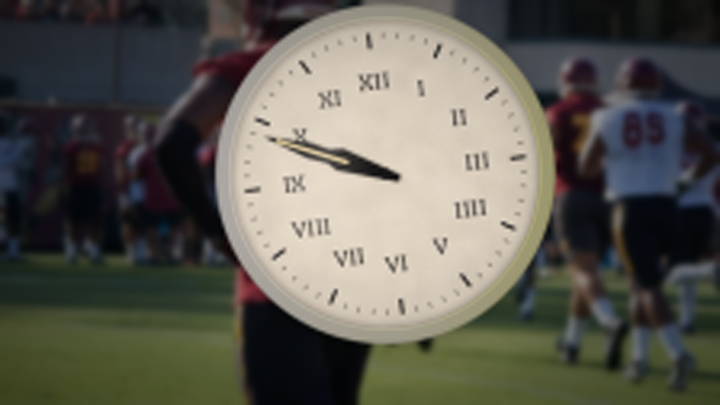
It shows h=9 m=49
